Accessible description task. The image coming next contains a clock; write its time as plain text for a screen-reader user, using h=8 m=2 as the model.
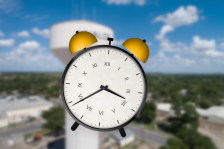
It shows h=3 m=39
